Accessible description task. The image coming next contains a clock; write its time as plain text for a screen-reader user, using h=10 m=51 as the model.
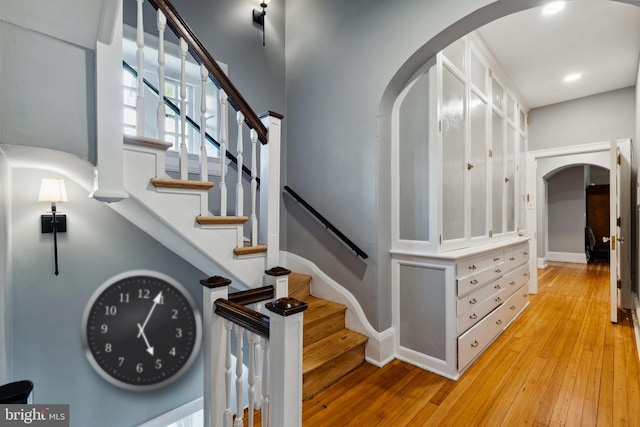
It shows h=5 m=4
